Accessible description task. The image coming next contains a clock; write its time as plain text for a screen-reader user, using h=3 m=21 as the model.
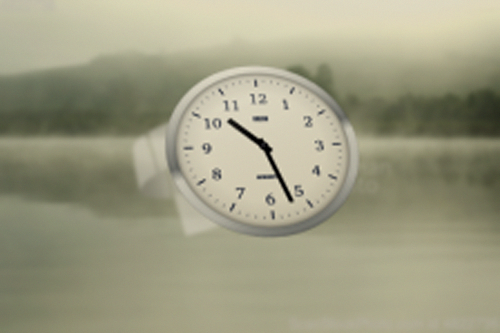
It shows h=10 m=27
